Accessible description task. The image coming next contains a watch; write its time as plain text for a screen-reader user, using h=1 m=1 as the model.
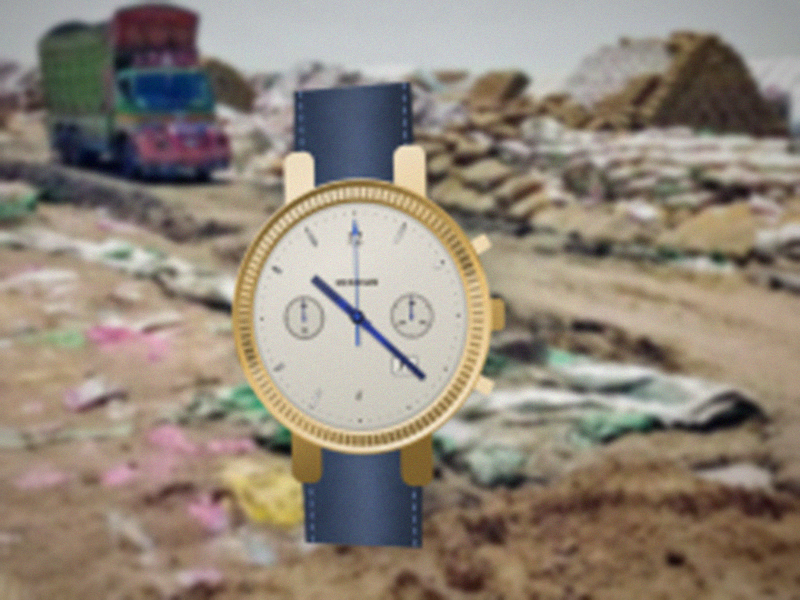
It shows h=10 m=22
